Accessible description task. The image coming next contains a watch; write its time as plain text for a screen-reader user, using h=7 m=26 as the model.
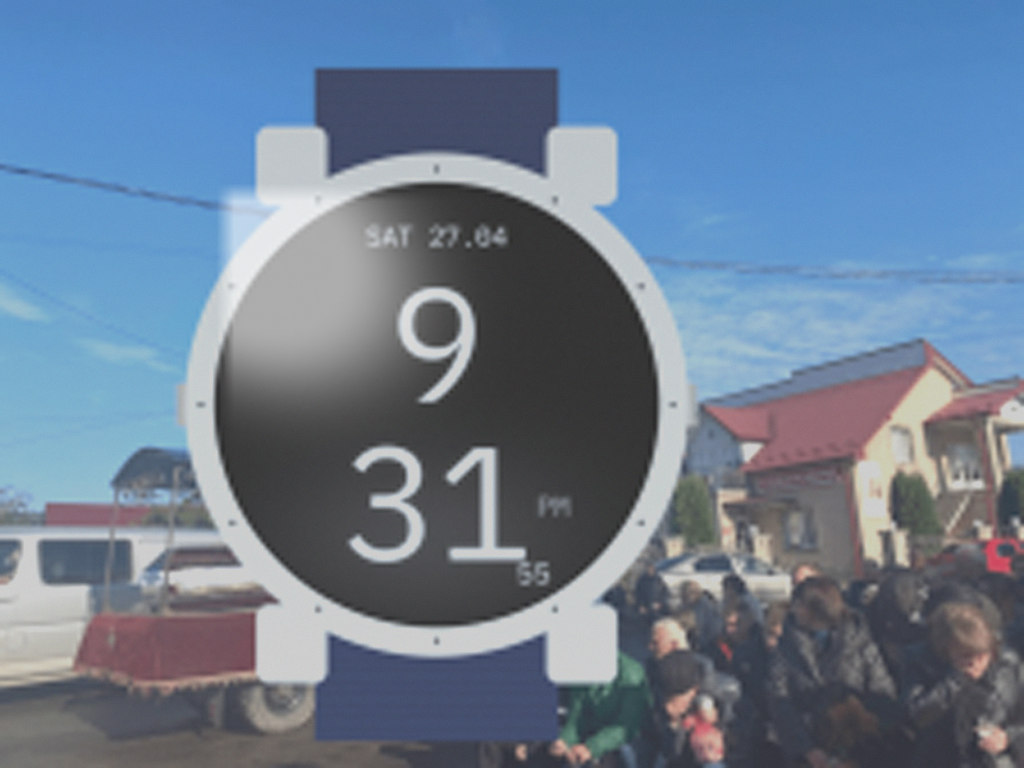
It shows h=9 m=31
